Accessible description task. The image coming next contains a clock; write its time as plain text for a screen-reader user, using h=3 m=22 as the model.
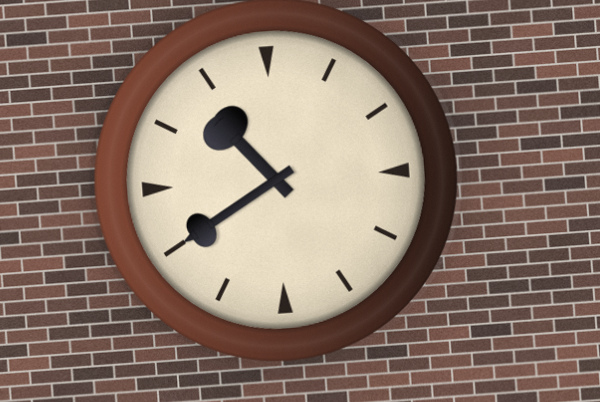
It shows h=10 m=40
